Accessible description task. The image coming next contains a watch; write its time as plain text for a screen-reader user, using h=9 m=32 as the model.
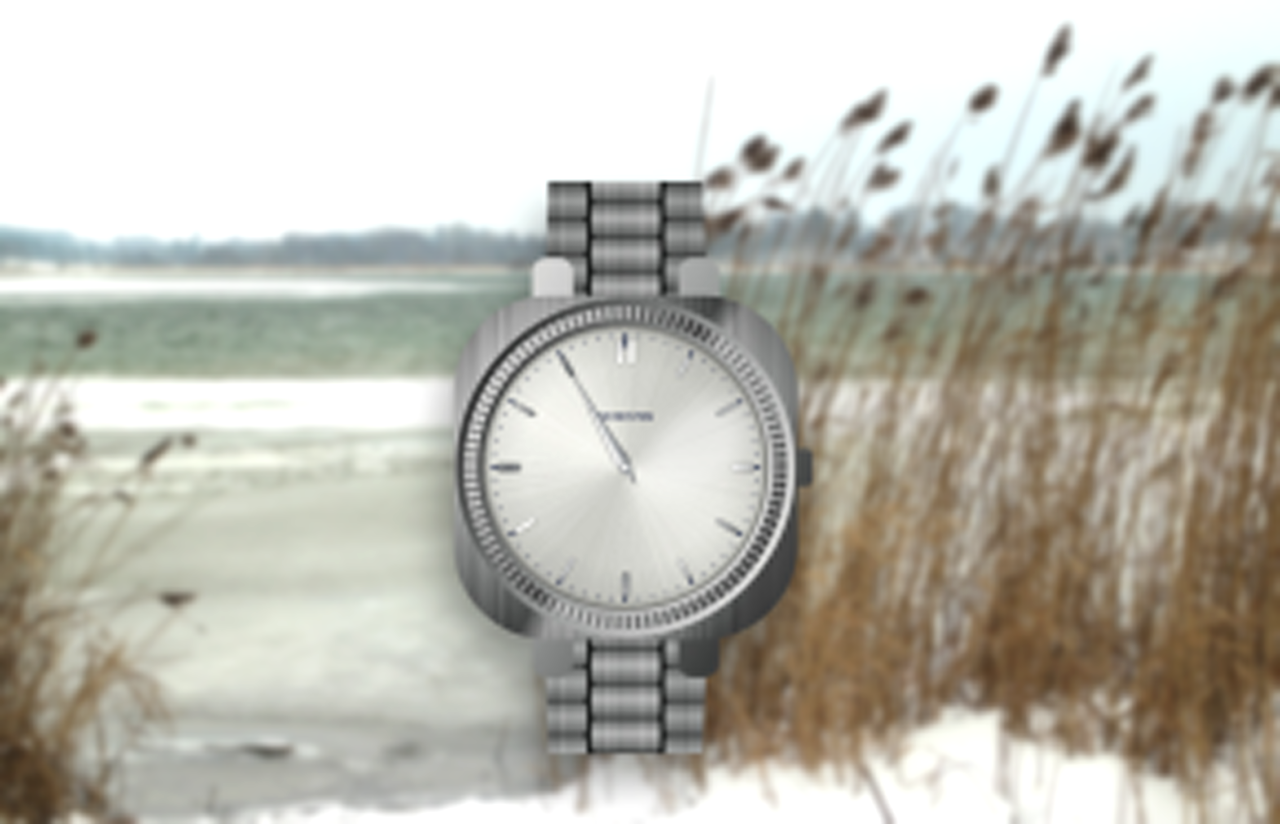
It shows h=10 m=55
